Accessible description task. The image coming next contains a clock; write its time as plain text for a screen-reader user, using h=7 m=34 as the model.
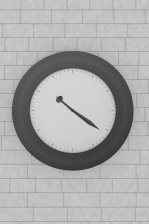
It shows h=10 m=21
